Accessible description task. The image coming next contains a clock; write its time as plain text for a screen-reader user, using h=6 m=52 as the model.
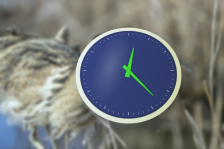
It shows h=12 m=23
